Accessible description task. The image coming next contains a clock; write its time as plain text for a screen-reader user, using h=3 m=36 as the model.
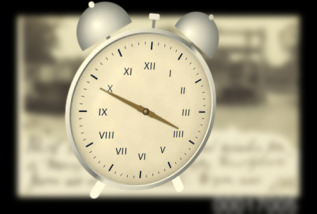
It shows h=3 m=49
